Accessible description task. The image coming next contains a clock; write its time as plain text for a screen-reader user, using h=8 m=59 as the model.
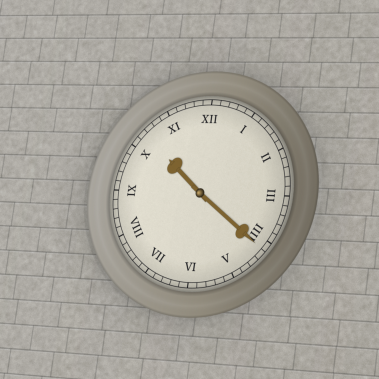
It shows h=10 m=21
